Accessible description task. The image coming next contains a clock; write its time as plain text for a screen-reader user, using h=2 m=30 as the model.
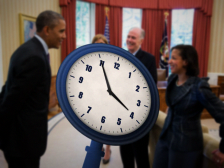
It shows h=3 m=55
